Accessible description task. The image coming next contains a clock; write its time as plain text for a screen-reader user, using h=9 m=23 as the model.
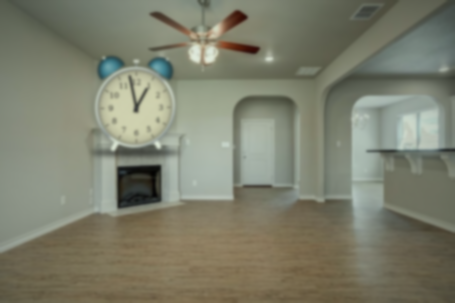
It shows h=12 m=58
